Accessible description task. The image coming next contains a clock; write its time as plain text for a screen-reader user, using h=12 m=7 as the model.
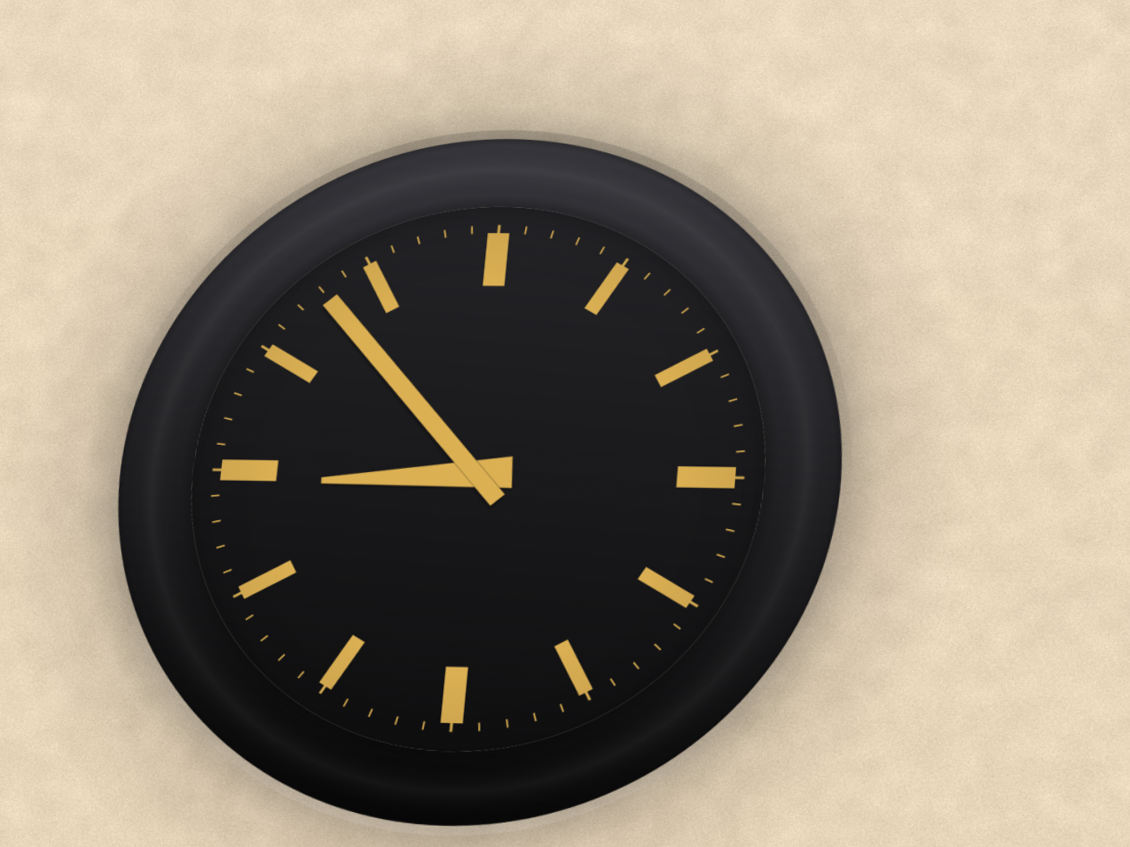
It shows h=8 m=53
